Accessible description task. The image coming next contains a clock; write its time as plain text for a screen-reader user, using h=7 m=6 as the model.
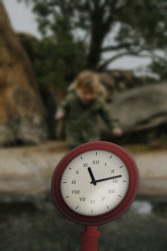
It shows h=11 m=13
